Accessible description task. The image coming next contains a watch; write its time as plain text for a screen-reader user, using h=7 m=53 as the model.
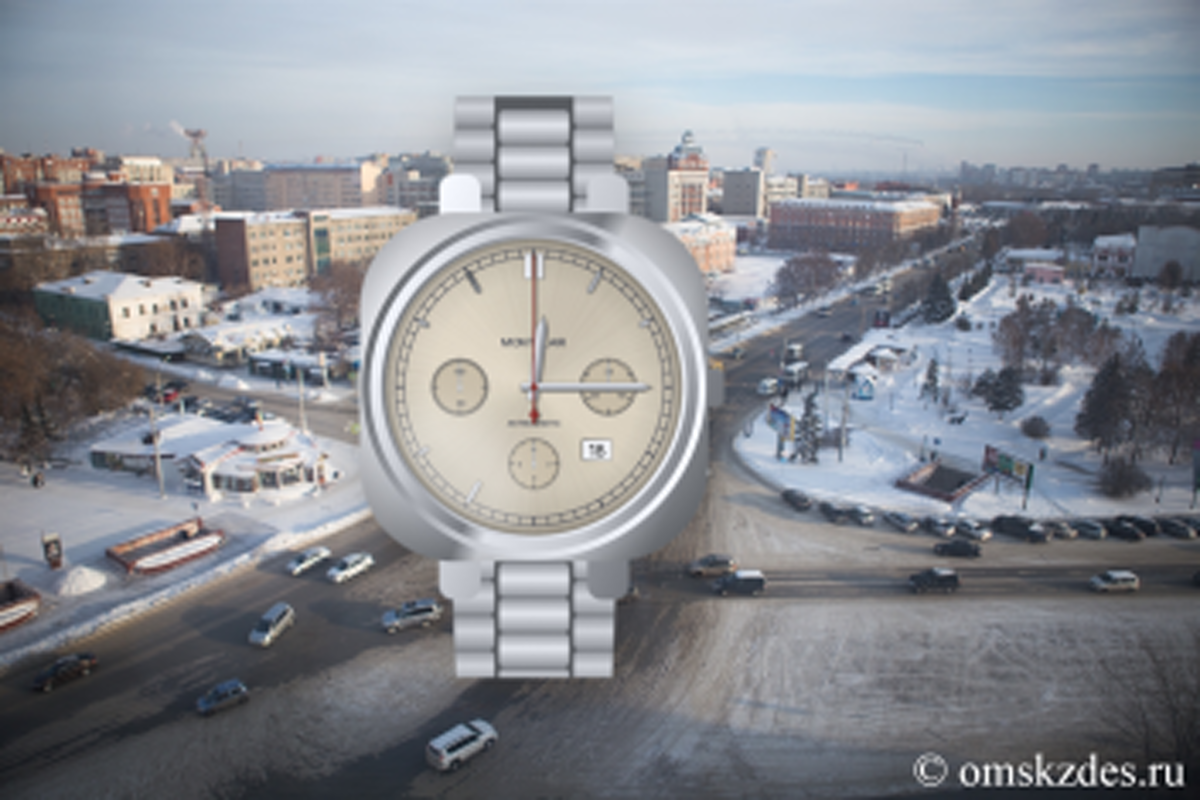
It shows h=12 m=15
